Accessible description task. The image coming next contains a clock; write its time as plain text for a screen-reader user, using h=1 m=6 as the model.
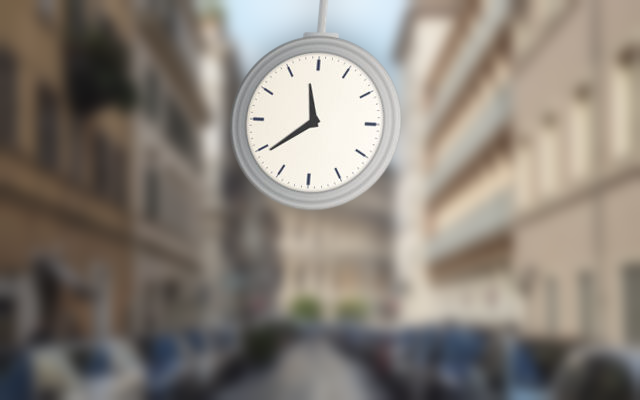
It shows h=11 m=39
